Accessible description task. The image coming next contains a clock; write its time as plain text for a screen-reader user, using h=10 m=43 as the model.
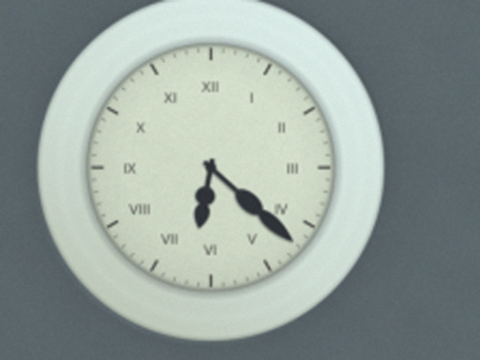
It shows h=6 m=22
